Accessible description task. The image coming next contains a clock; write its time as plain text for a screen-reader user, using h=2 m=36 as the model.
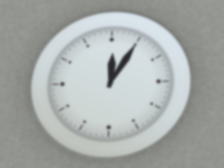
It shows h=12 m=5
